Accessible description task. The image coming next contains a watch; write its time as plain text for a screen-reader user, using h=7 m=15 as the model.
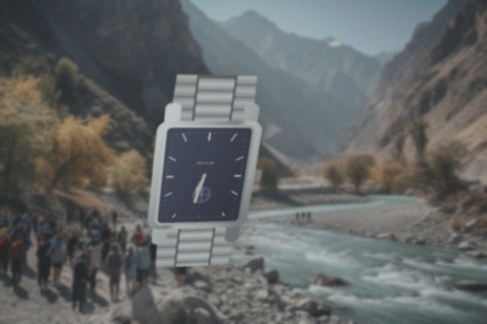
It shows h=6 m=32
